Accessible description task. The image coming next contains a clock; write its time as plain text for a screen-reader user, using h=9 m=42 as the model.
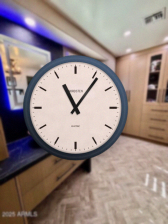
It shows h=11 m=6
